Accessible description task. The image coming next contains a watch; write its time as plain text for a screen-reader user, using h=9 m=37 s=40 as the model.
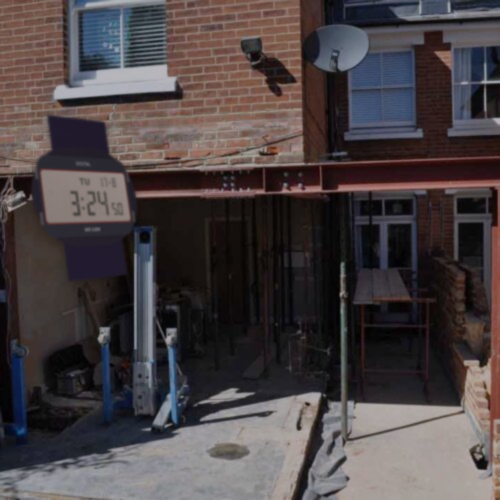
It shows h=3 m=24 s=50
